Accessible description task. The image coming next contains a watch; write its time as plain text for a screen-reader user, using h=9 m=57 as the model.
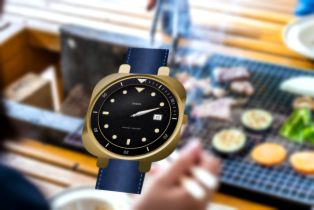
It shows h=2 m=11
